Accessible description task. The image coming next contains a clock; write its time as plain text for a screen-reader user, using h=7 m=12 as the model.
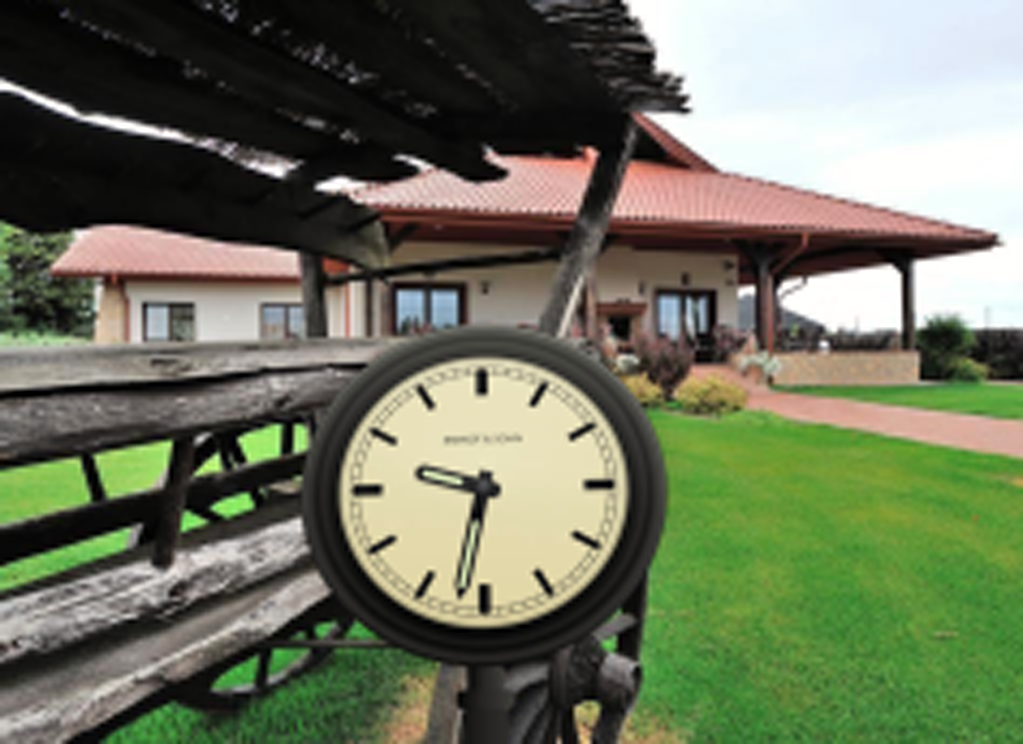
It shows h=9 m=32
